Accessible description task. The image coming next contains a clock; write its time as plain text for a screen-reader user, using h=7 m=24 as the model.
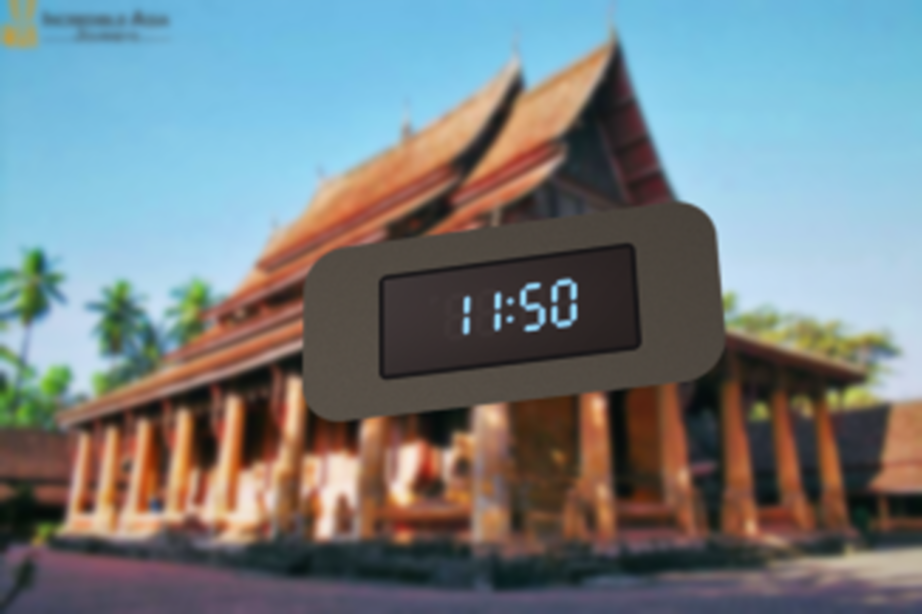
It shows h=11 m=50
